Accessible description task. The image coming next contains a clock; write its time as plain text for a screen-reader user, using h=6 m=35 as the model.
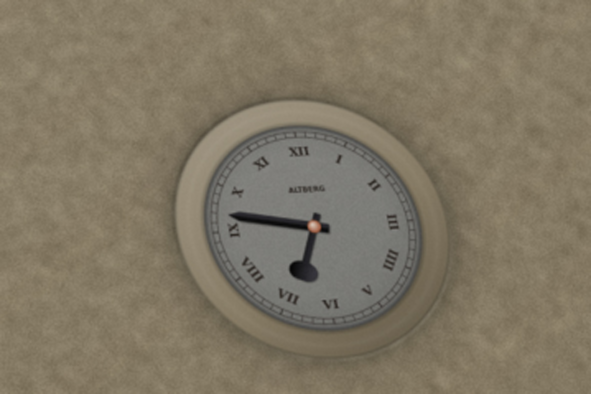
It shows h=6 m=47
